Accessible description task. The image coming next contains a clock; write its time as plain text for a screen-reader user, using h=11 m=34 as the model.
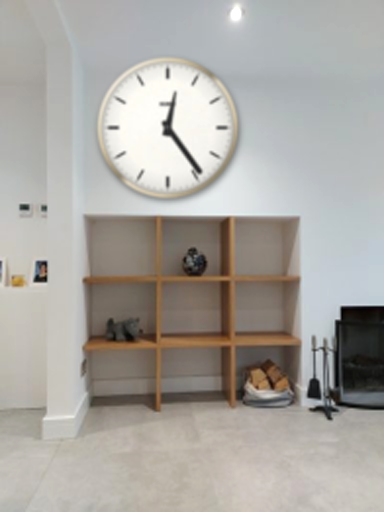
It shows h=12 m=24
